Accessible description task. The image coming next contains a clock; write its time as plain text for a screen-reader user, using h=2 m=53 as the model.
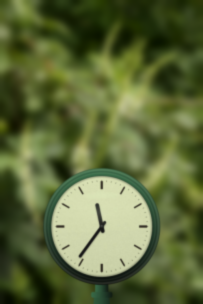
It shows h=11 m=36
